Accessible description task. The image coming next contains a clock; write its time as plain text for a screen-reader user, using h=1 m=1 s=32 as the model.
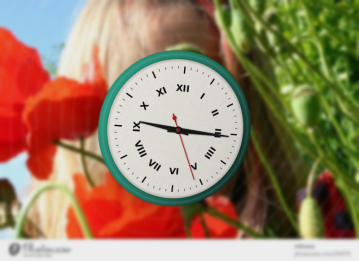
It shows h=9 m=15 s=26
